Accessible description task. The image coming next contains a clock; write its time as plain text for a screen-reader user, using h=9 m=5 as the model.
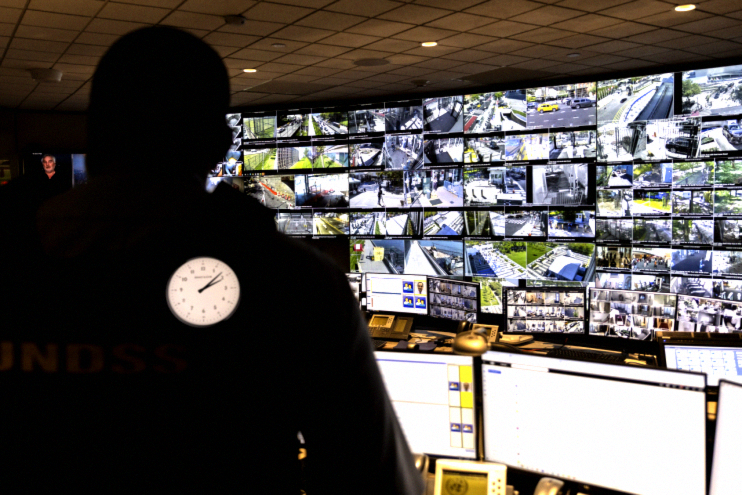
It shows h=2 m=8
